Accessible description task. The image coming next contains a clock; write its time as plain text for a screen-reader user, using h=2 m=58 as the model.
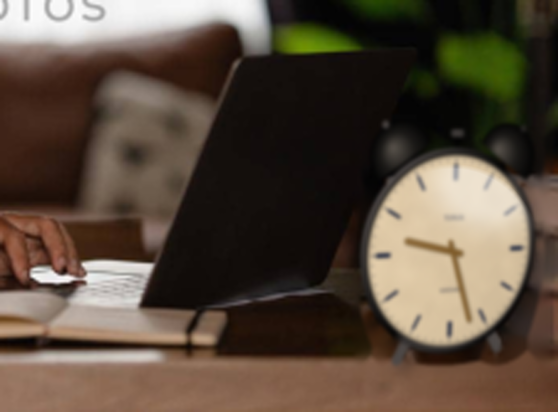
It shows h=9 m=27
